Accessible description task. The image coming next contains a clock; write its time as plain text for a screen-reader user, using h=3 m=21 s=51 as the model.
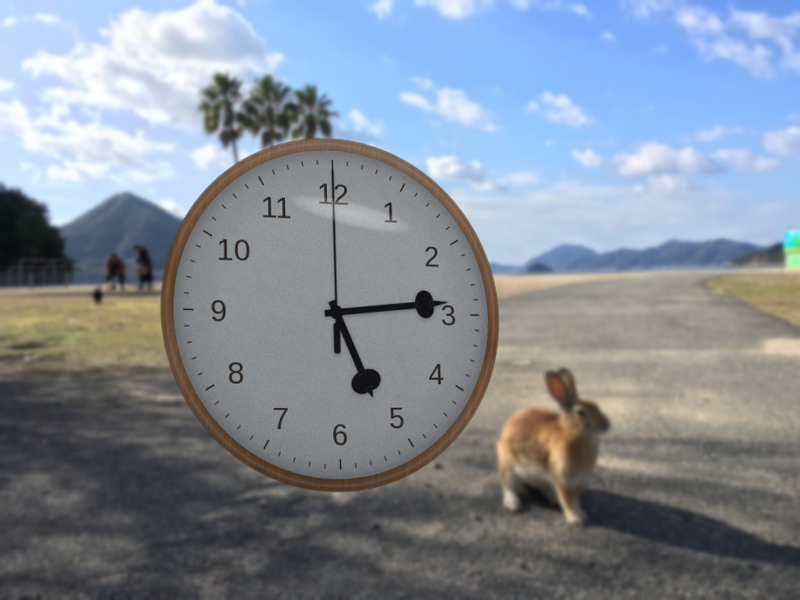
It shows h=5 m=14 s=0
